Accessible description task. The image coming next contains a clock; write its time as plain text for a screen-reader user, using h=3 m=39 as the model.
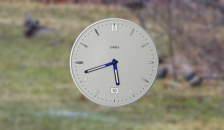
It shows h=5 m=42
